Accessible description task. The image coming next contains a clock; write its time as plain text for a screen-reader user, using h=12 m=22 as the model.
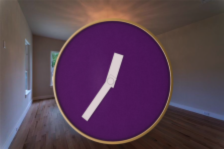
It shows h=12 m=36
